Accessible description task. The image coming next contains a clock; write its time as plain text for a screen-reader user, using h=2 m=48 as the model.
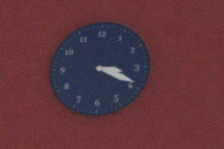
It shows h=3 m=19
